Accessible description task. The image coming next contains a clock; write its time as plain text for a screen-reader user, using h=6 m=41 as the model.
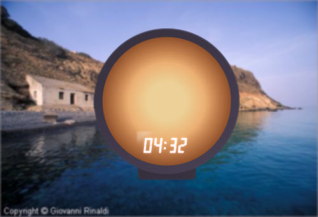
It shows h=4 m=32
